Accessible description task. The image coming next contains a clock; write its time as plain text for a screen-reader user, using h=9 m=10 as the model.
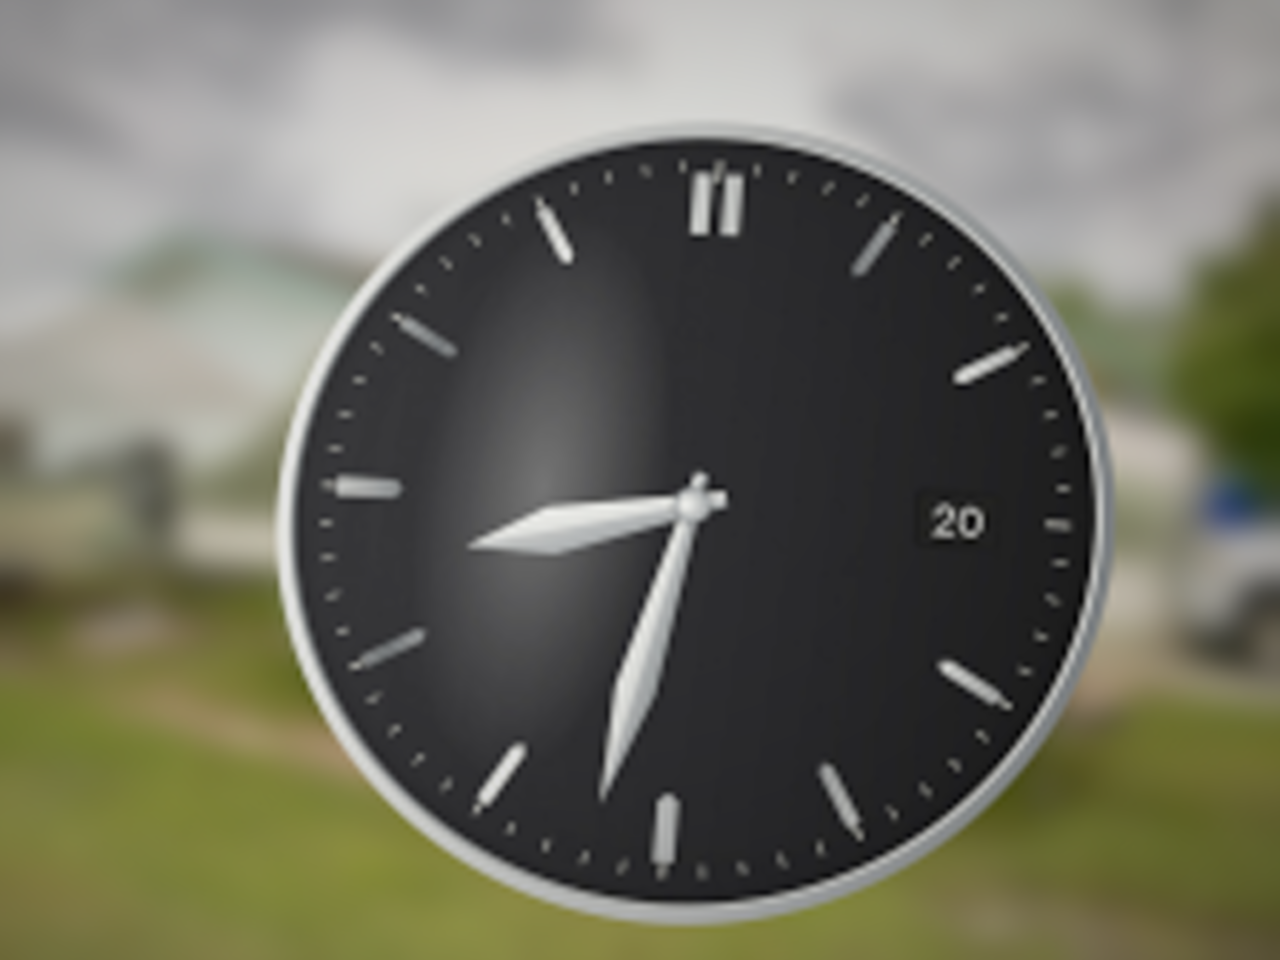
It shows h=8 m=32
